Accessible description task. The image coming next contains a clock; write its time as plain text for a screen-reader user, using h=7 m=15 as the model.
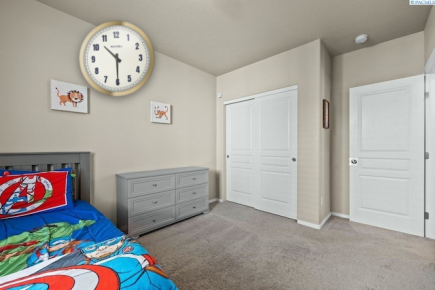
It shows h=10 m=30
